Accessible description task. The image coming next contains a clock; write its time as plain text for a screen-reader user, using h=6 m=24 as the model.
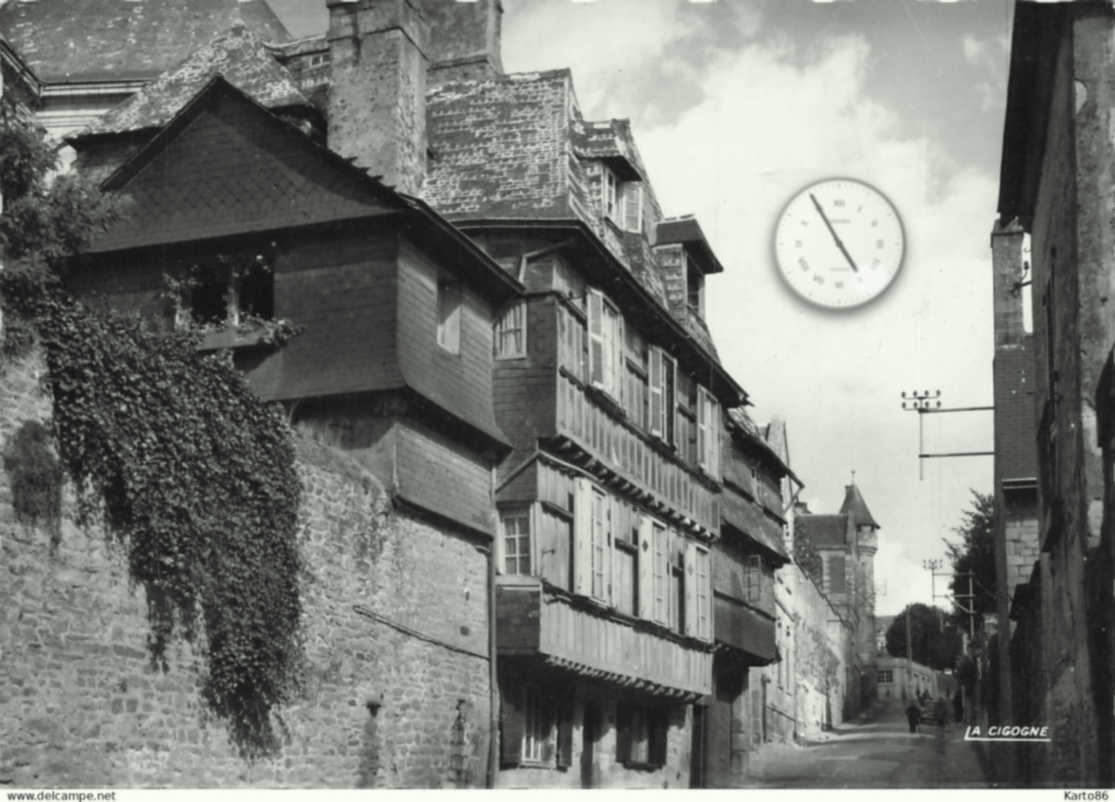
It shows h=4 m=55
